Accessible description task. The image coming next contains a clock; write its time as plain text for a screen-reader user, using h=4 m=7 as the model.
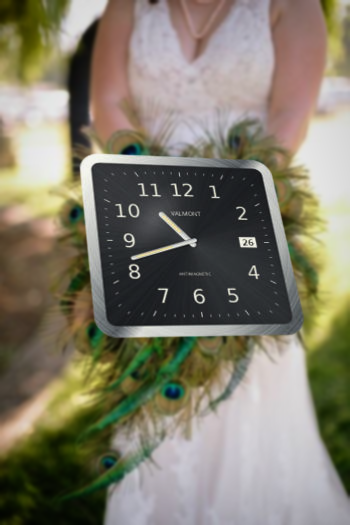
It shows h=10 m=42
